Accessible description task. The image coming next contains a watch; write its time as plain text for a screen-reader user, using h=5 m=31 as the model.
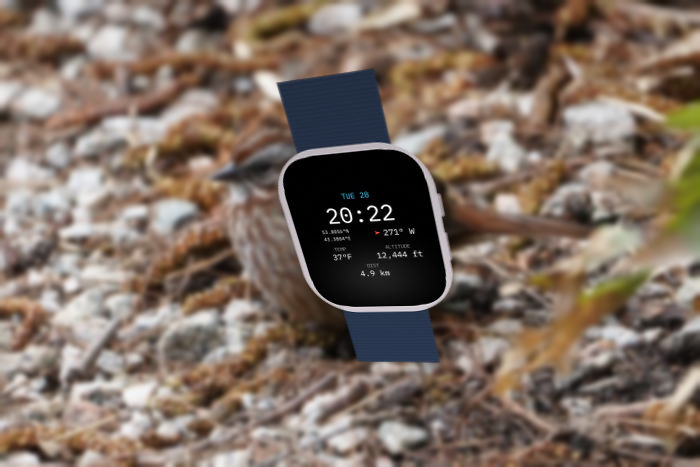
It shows h=20 m=22
